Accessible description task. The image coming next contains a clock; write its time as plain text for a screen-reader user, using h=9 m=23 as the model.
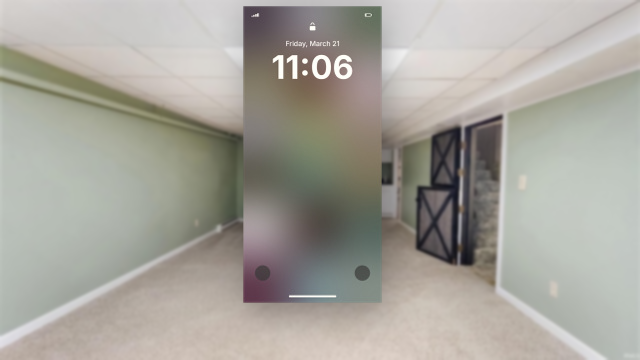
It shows h=11 m=6
